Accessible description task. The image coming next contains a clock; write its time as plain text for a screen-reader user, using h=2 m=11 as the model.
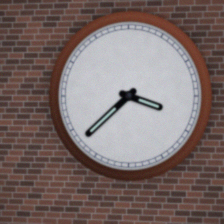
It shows h=3 m=38
